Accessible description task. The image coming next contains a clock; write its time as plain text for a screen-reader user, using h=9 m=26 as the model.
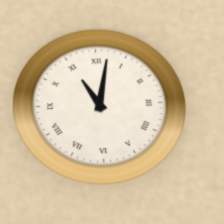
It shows h=11 m=2
